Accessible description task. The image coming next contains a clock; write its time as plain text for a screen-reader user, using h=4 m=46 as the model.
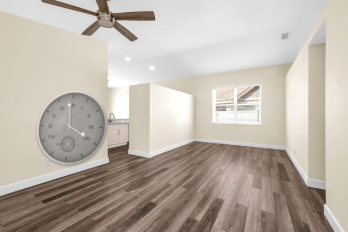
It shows h=3 m=59
